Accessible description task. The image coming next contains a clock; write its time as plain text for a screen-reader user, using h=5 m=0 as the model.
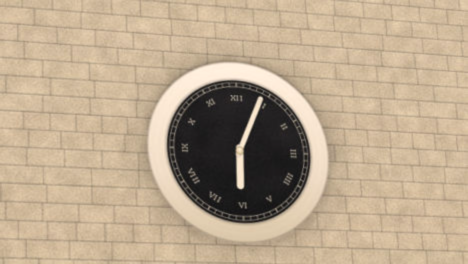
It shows h=6 m=4
